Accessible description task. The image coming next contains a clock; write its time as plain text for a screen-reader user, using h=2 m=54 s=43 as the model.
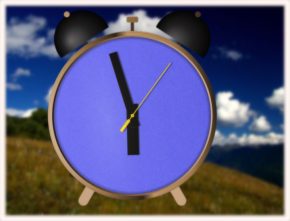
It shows h=5 m=57 s=6
